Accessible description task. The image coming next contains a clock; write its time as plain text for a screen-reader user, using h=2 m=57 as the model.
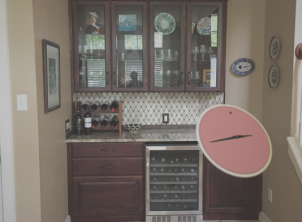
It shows h=2 m=43
